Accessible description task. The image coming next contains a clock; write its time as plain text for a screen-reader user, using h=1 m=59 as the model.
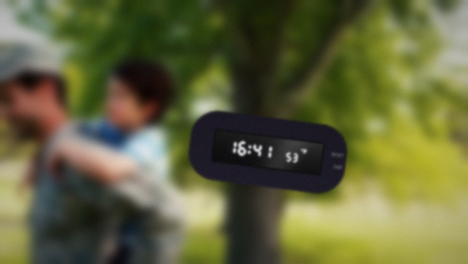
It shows h=16 m=41
